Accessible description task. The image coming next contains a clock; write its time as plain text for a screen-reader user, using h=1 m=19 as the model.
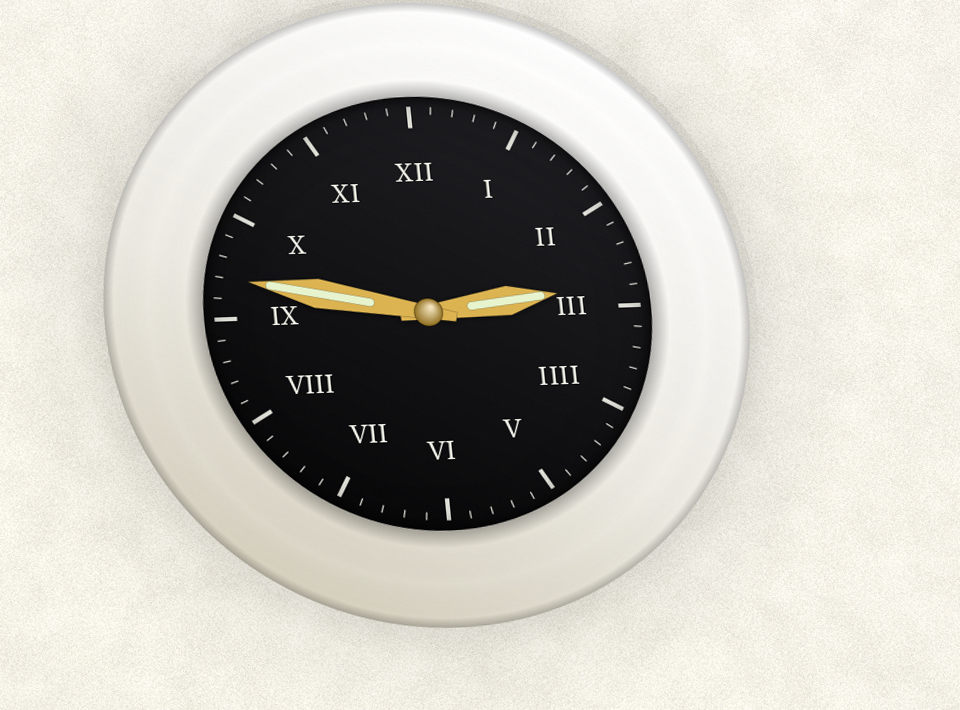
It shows h=2 m=47
